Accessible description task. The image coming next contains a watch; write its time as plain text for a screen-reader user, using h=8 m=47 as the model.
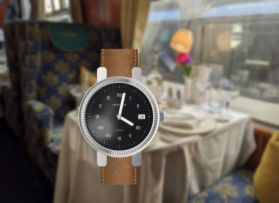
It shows h=4 m=2
